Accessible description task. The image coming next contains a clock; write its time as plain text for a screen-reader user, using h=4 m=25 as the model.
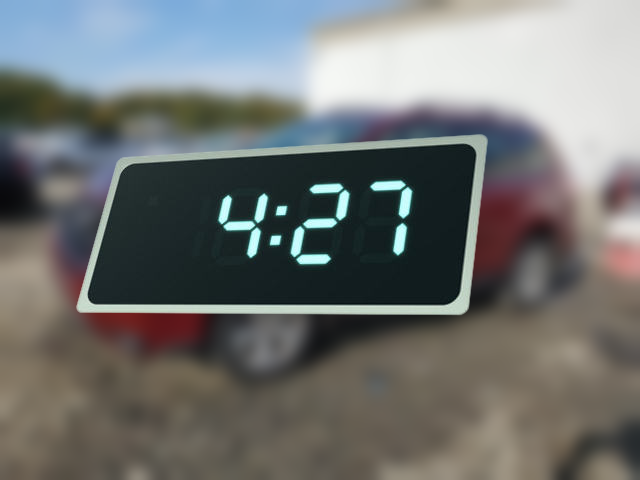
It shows h=4 m=27
